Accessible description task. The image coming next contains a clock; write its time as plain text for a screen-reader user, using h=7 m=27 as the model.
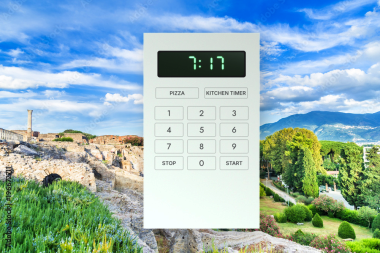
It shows h=7 m=17
